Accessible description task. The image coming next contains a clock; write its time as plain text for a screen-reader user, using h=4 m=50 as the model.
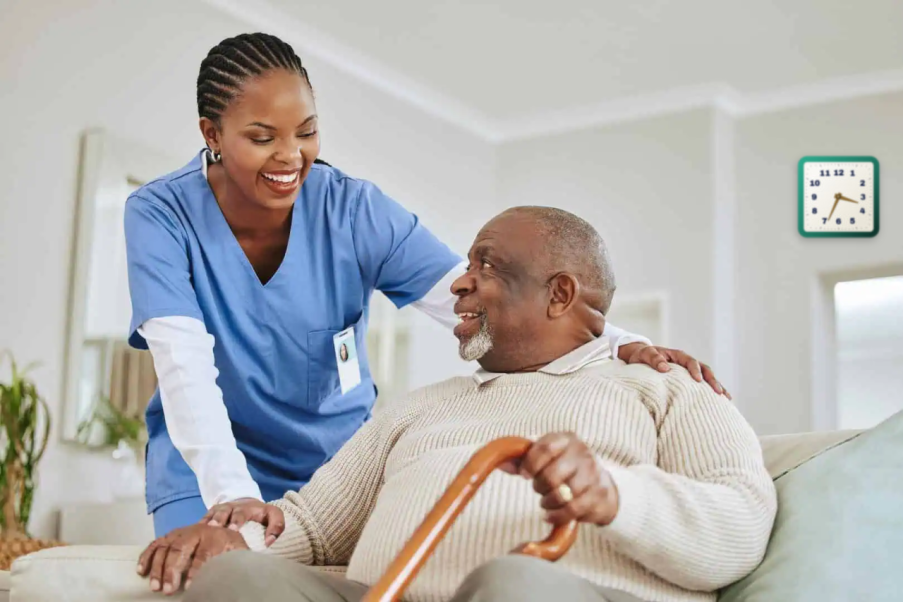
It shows h=3 m=34
